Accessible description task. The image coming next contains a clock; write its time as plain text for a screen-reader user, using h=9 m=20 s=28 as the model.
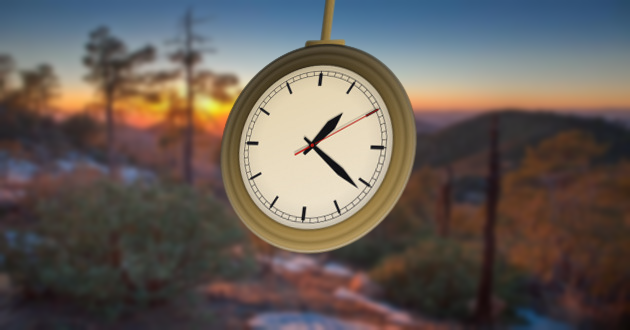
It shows h=1 m=21 s=10
